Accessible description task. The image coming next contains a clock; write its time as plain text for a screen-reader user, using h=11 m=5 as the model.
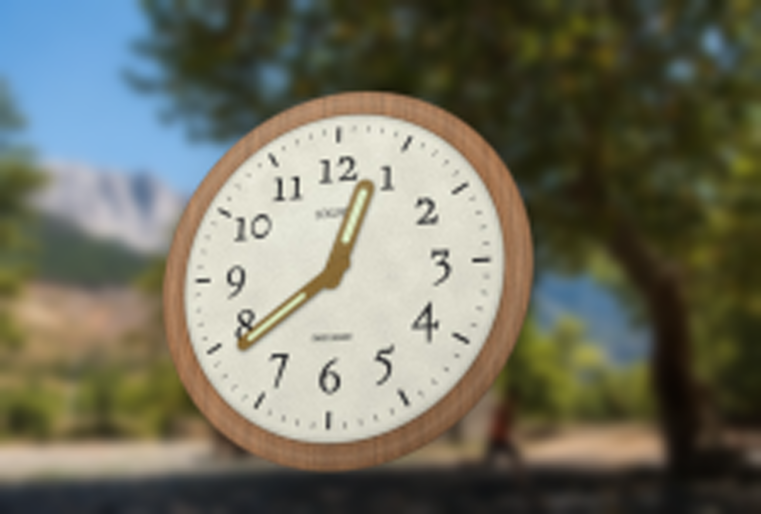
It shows h=12 m=39
